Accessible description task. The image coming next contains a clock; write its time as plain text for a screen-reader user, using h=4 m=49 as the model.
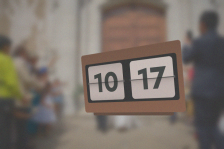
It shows h=10 m=17
